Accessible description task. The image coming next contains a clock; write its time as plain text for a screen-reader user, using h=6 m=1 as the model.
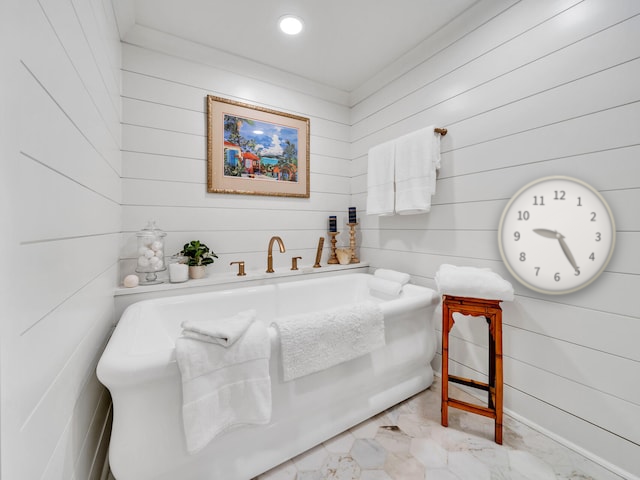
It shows h=9 m=25
